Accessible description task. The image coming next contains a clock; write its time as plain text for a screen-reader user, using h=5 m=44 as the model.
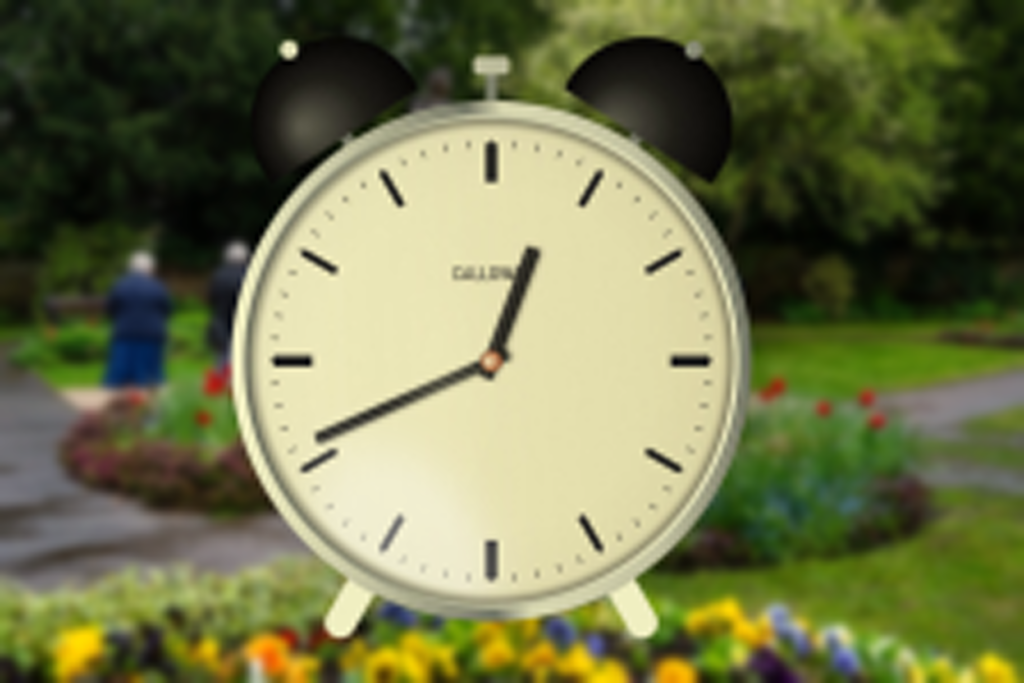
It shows h=12 m=41
